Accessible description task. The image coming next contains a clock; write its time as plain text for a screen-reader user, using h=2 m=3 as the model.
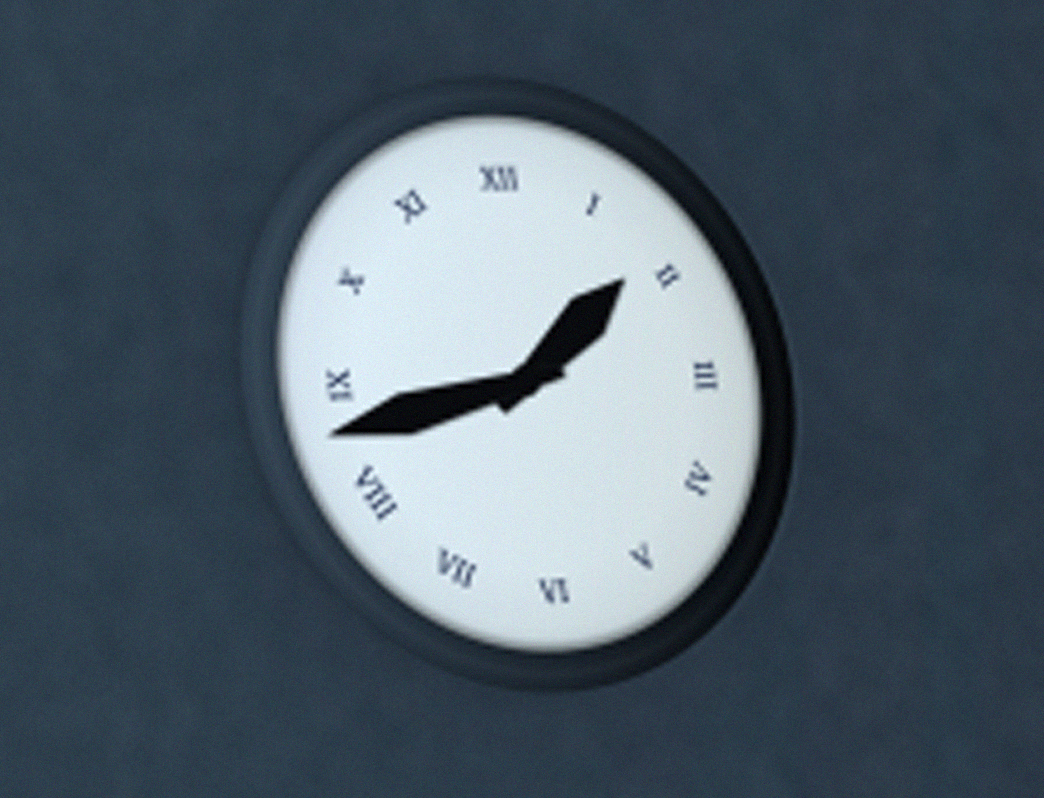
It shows h=1 m=43
